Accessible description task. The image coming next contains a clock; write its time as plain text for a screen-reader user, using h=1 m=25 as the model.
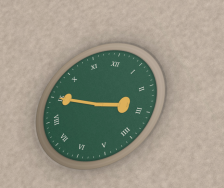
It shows h=2 m=45
